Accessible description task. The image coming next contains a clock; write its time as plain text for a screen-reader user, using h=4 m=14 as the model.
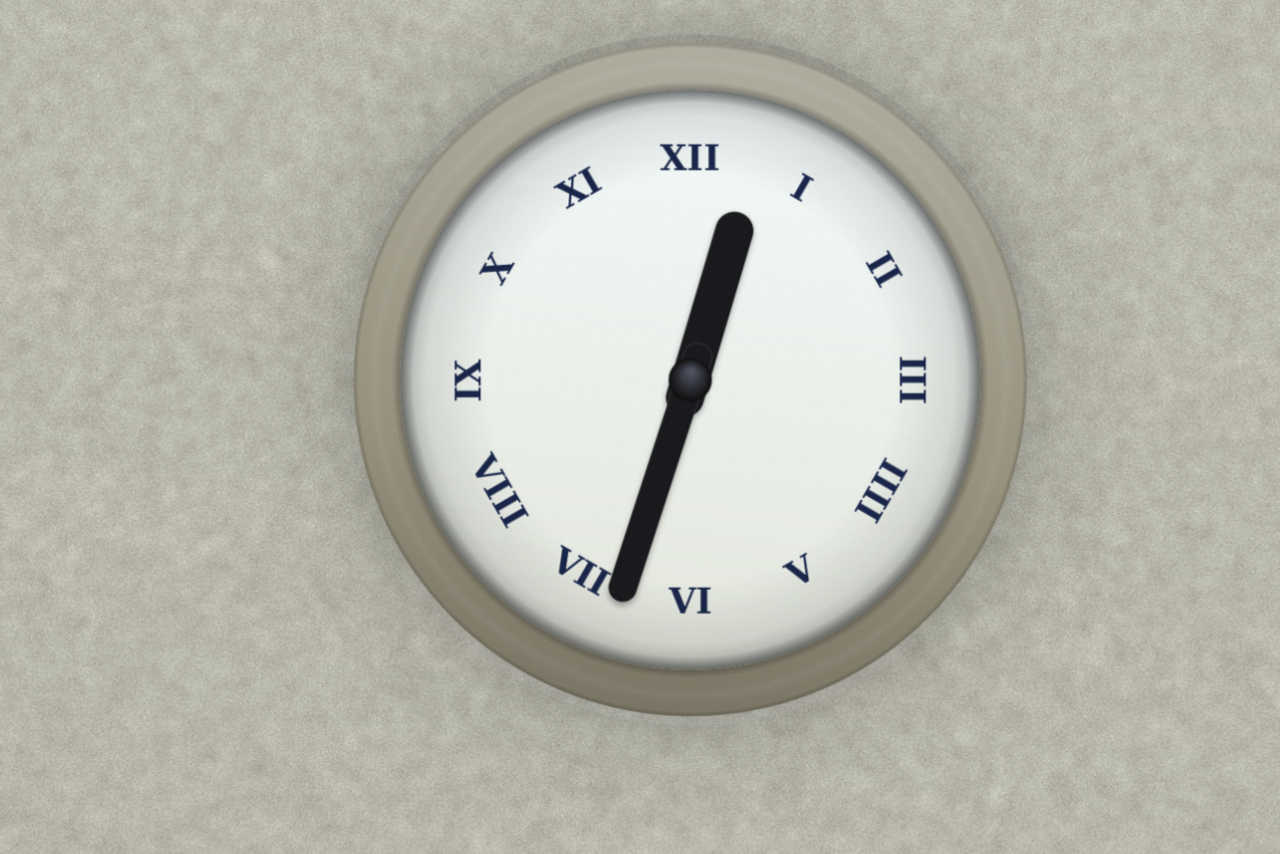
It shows h=12 m=33
